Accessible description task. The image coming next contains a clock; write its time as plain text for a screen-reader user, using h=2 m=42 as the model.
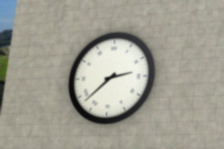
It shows h=2 m=38
